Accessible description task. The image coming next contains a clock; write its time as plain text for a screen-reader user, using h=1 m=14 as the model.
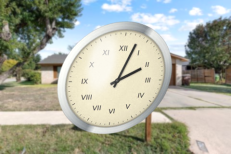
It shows h=2 m=3
